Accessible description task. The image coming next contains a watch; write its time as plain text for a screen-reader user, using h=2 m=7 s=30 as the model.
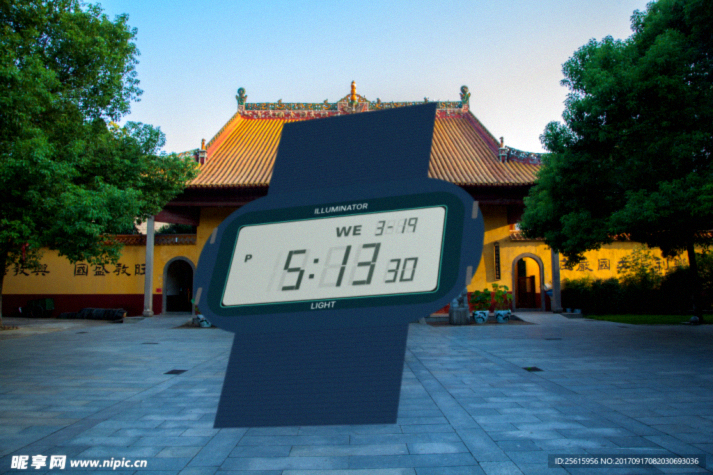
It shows h=5 m=13 s=30
